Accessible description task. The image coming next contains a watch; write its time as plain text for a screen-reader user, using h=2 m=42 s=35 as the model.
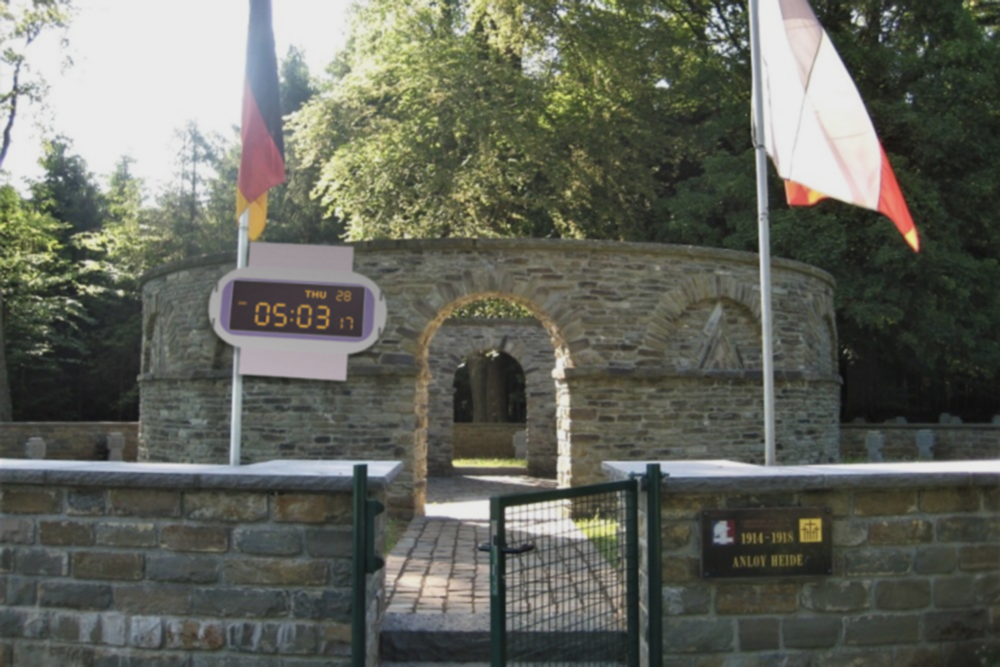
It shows h=5 m=3 s=17
